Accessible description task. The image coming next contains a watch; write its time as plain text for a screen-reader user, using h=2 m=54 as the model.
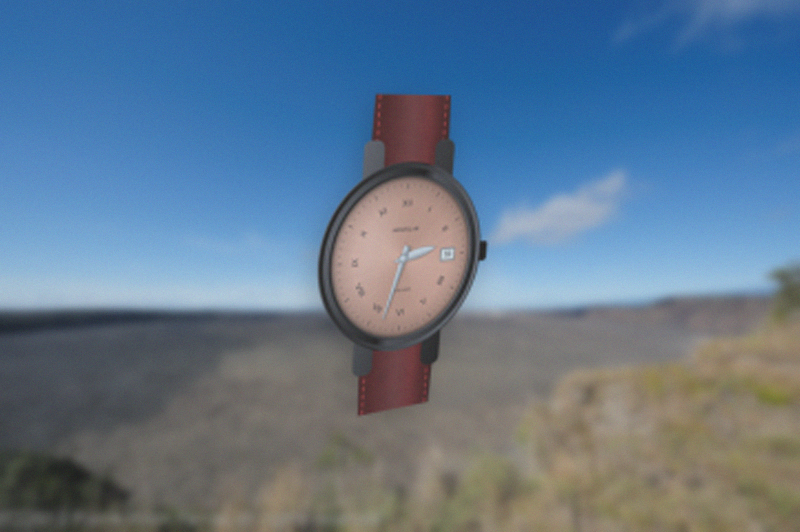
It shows h=2 m=33
